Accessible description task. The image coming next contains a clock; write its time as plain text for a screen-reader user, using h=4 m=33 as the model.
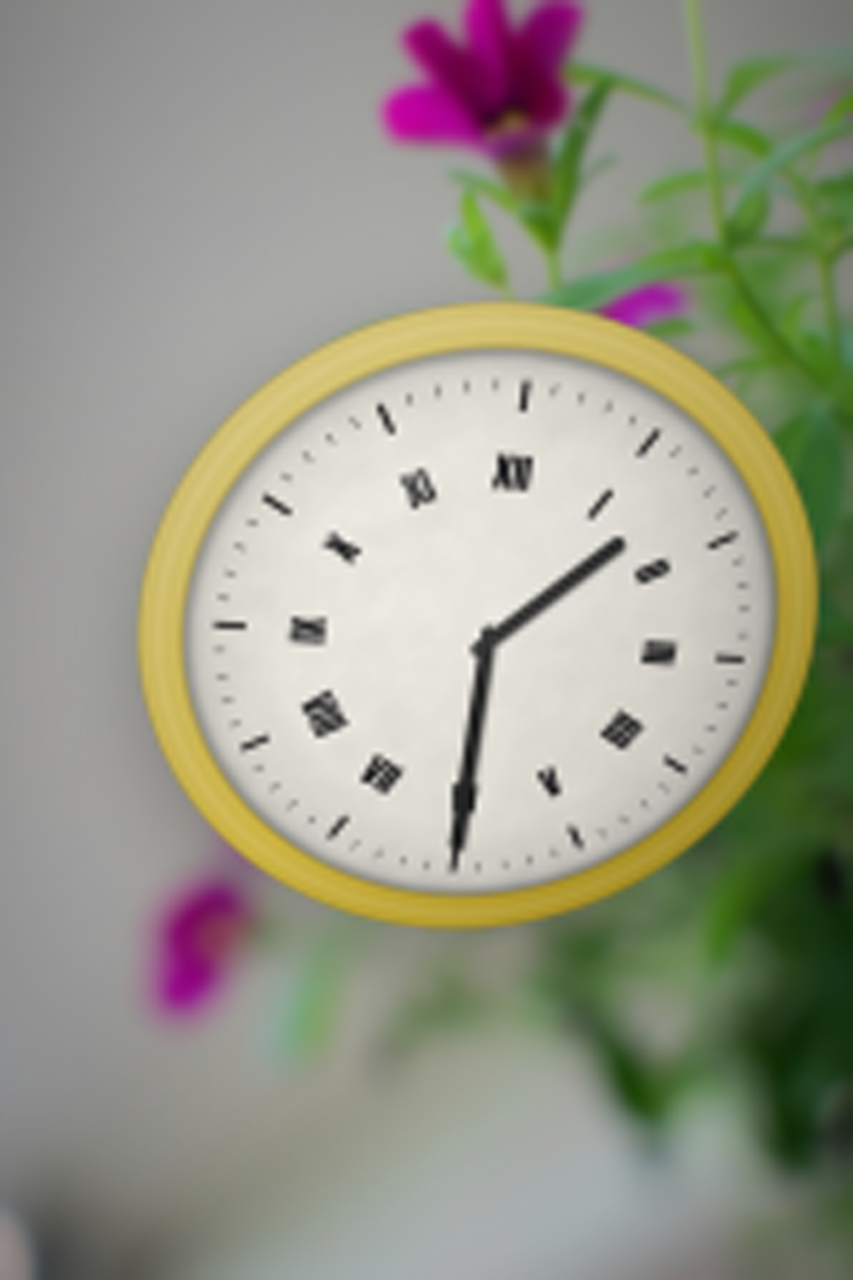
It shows h=1 m=30
